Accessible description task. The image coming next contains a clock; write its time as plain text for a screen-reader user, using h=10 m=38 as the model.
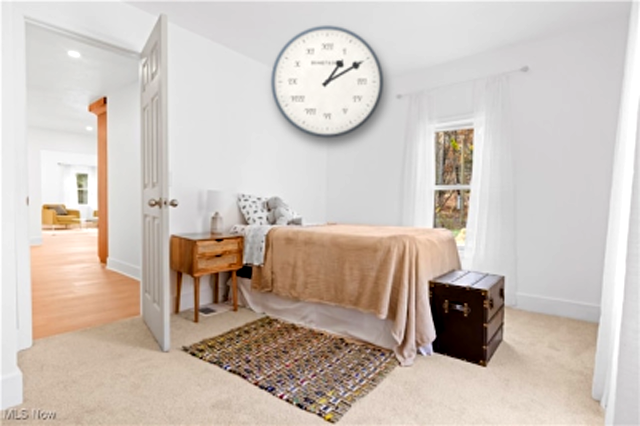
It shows h=1 m=10
